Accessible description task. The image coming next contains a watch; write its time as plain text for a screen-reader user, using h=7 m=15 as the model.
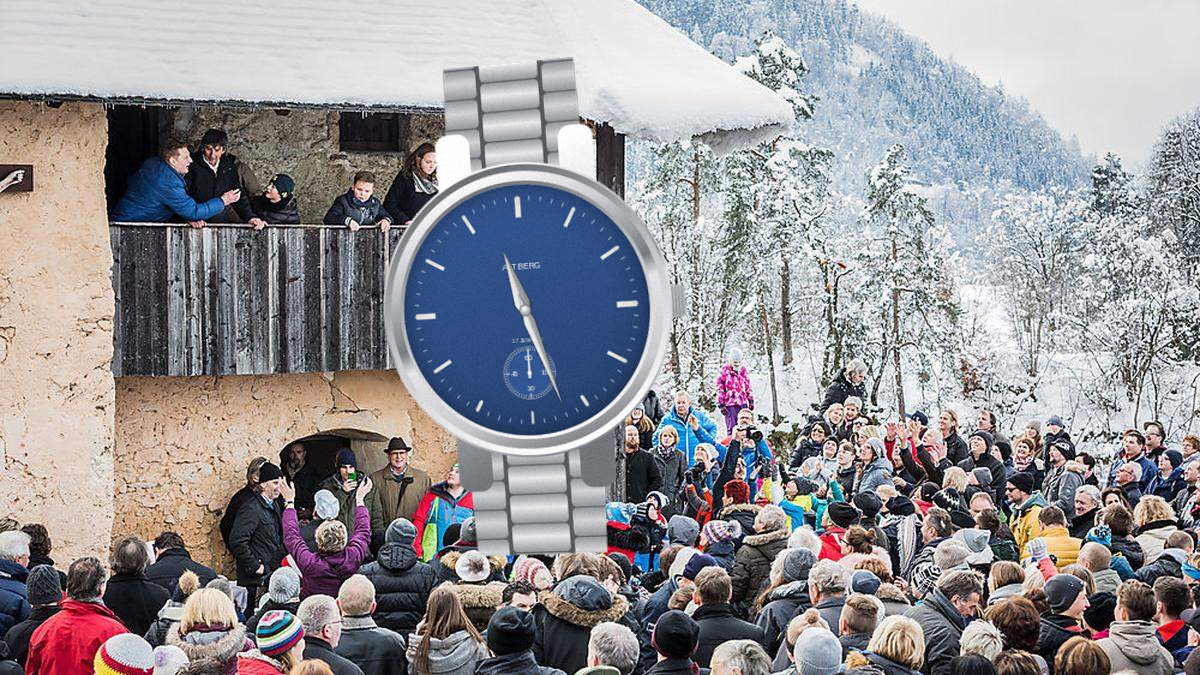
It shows h=11 m=27
